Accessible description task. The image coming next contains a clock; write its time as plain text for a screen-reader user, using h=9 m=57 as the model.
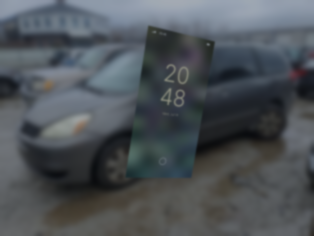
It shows h=20 m=48
